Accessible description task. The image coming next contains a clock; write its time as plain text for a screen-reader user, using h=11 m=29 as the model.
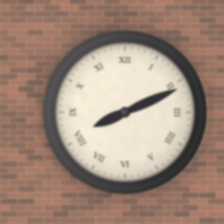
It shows h=8 m=11
